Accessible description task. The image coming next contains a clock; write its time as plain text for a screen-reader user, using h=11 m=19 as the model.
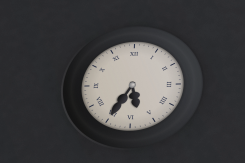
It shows h=5 m=35
